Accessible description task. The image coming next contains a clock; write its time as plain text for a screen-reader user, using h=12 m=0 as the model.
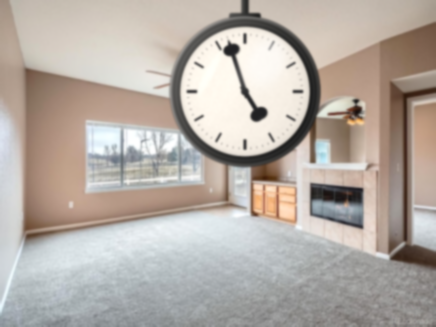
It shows h=4 m=57
